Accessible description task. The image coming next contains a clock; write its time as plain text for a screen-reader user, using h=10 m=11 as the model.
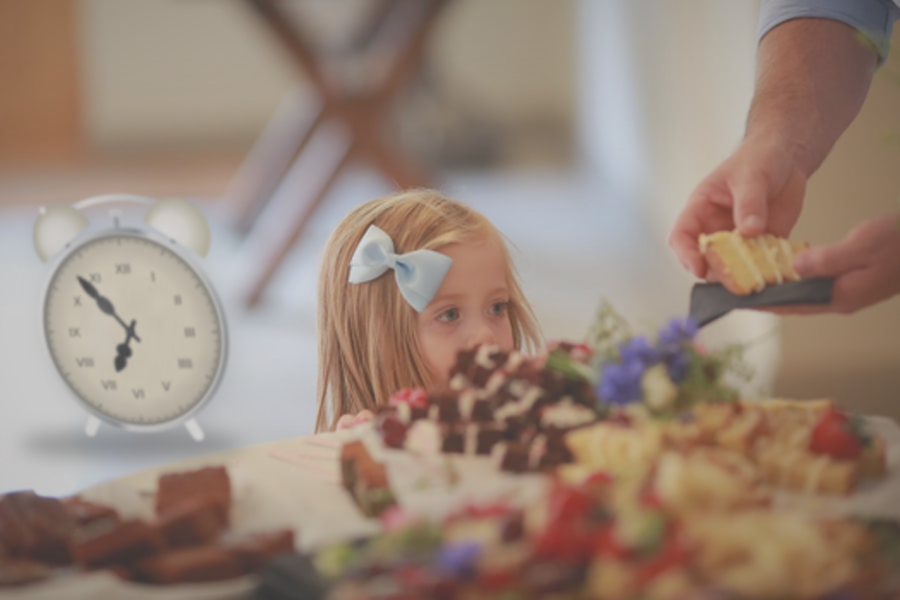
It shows h=6 m=53
